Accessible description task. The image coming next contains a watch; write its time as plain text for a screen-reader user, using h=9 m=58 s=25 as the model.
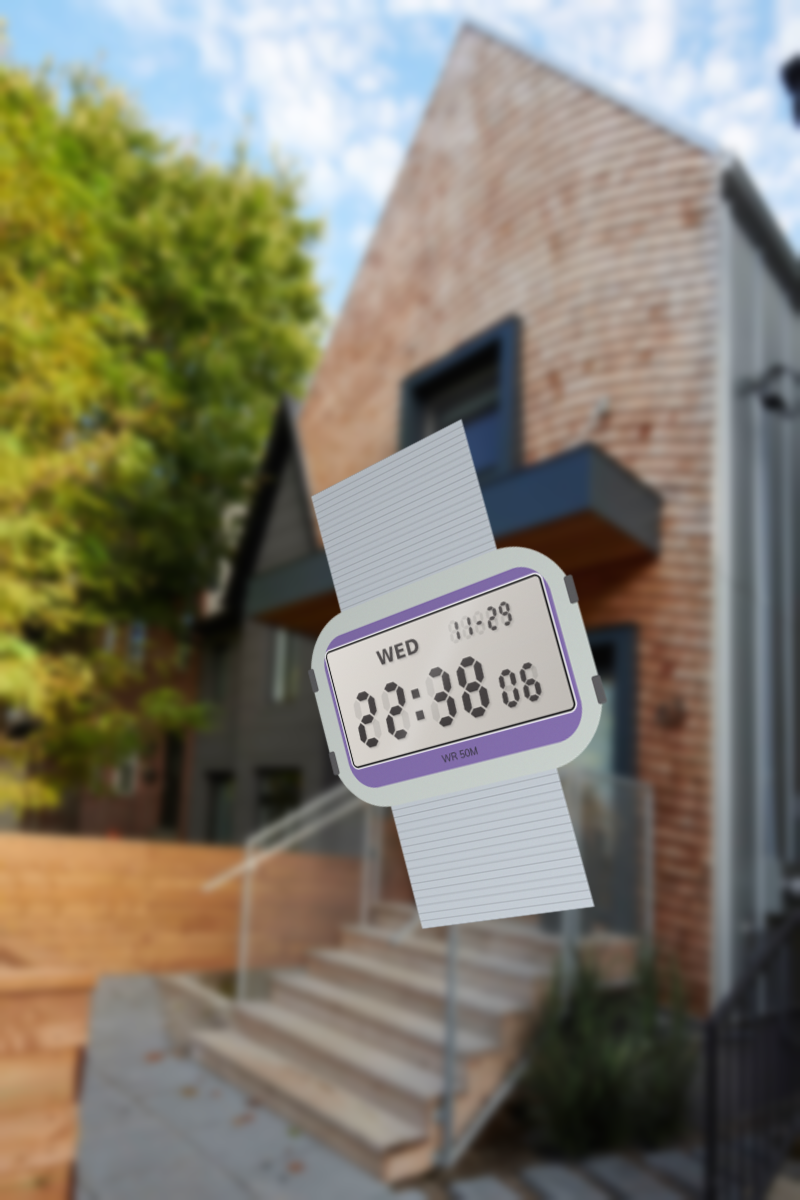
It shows h=22 m=38 s=6
